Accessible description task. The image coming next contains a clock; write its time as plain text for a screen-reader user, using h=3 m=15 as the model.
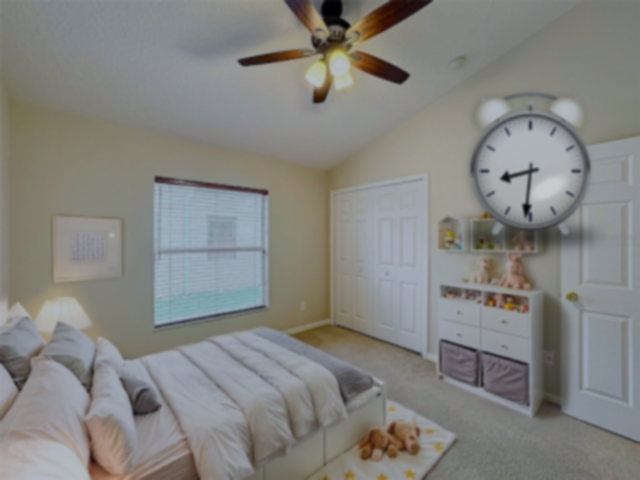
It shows h=8 m=31
